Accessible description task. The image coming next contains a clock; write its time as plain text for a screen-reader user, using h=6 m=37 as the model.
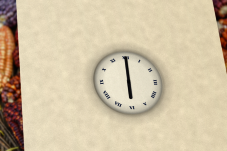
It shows h=6 m=0
